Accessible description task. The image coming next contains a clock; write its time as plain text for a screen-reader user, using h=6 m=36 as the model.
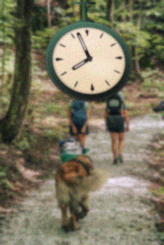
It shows h=7 m=57
